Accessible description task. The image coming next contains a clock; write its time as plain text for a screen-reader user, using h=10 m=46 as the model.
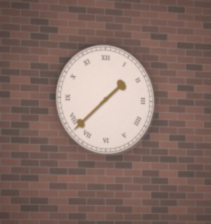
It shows h=1 m=38
